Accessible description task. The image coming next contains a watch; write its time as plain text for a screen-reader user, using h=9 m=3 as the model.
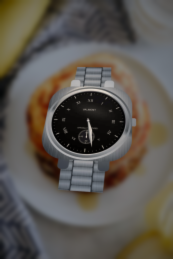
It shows h=5 m=28
